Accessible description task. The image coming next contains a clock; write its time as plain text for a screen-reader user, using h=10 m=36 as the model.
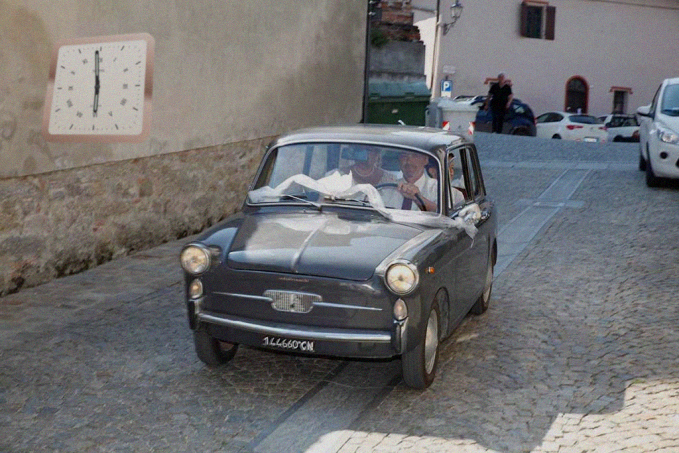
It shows h=5 m=59
